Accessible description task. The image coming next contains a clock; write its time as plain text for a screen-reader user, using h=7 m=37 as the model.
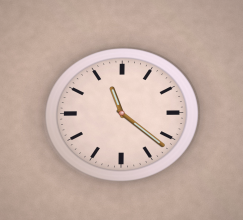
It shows h=11 m=22
